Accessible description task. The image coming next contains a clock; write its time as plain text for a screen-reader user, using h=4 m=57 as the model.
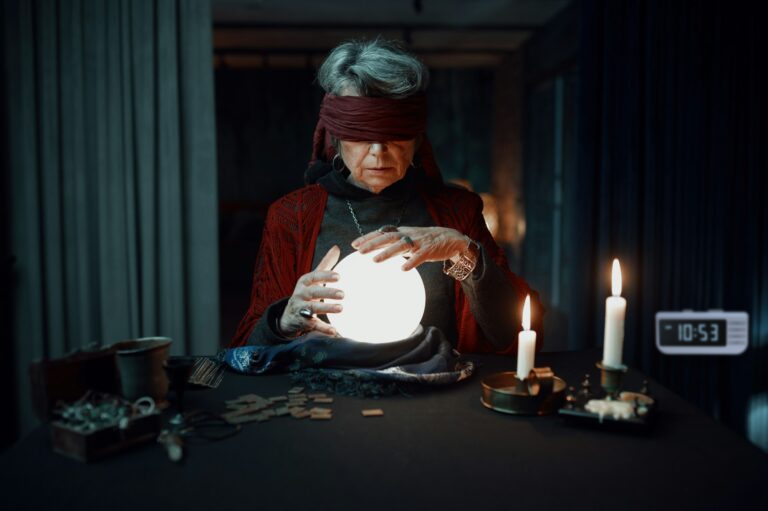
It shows h=10 m=53
